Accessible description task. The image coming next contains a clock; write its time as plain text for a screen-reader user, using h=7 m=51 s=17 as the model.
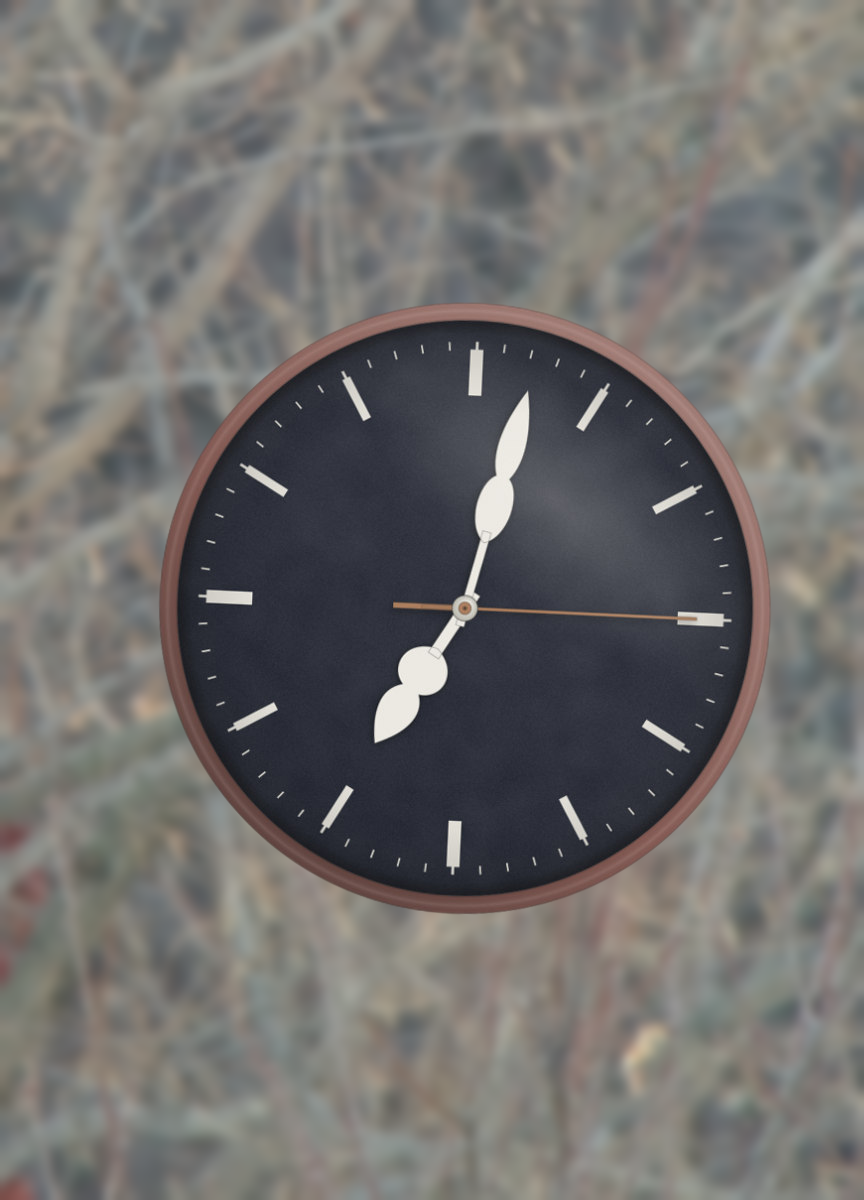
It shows h=7 m=2 s=15
